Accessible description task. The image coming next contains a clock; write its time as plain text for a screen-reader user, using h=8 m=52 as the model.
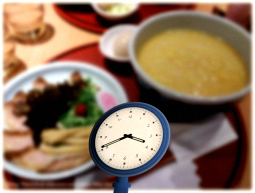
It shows h=3 m=41
